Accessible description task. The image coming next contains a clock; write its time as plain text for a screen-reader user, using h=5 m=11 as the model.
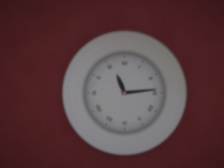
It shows h=11 m=14
